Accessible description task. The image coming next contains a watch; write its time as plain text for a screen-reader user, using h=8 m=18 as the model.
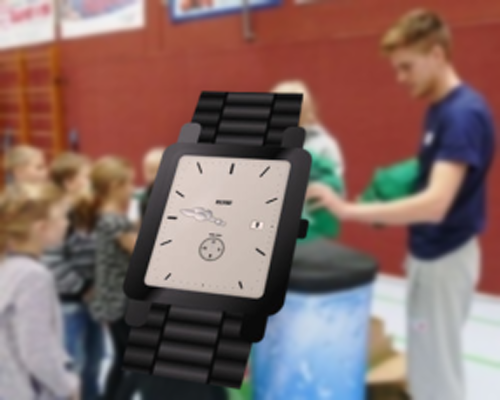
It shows h=9 m=47
